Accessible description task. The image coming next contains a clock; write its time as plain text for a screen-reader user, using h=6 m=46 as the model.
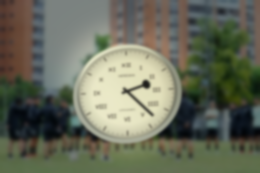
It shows h=2 m=23
